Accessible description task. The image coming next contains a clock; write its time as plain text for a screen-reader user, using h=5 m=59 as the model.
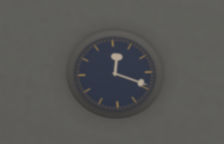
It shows h=12 m=19
